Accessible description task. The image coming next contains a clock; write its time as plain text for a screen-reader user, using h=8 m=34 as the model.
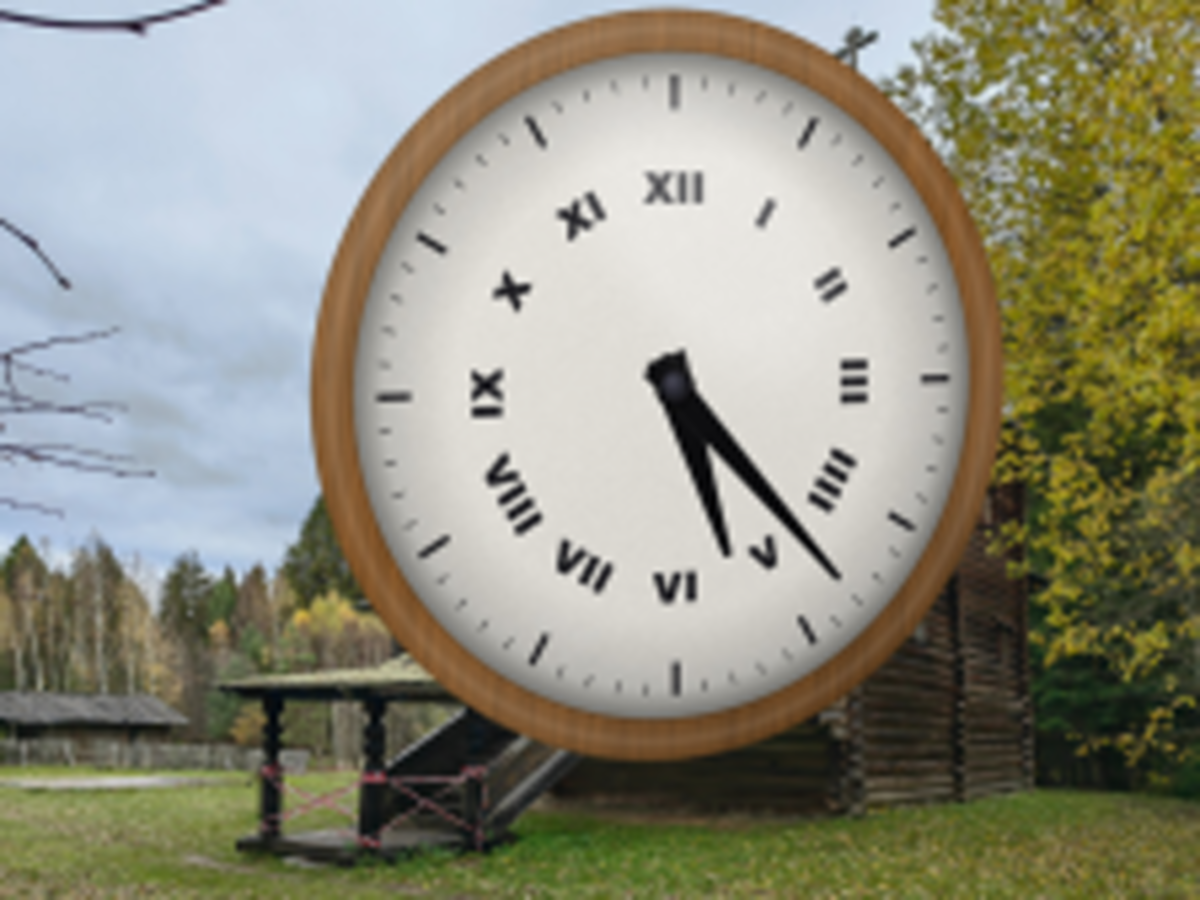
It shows h=5 m=23
